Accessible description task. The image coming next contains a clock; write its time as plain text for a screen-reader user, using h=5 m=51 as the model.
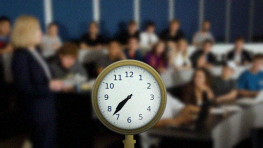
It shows h=7 m=37
